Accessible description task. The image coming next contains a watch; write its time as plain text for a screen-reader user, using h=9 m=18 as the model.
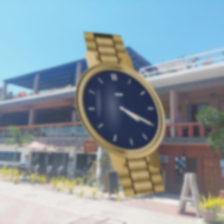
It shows h=4 m=20
